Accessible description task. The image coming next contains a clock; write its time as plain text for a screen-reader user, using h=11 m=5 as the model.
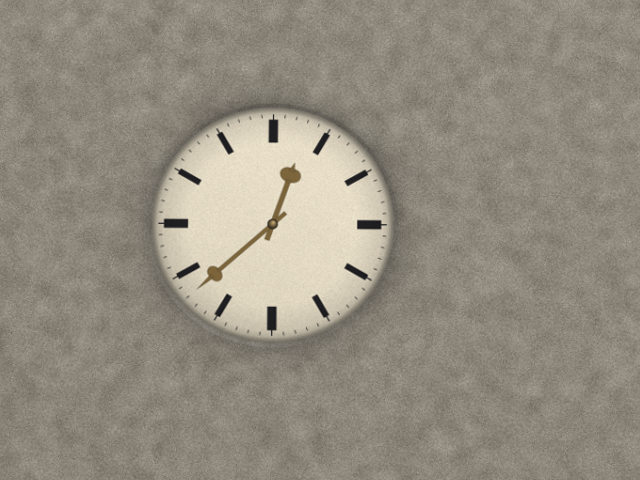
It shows h=12 m=38
